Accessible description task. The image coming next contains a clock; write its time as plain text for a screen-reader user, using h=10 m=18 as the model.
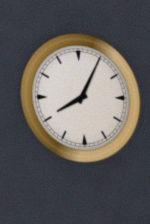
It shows h=8 m=5
